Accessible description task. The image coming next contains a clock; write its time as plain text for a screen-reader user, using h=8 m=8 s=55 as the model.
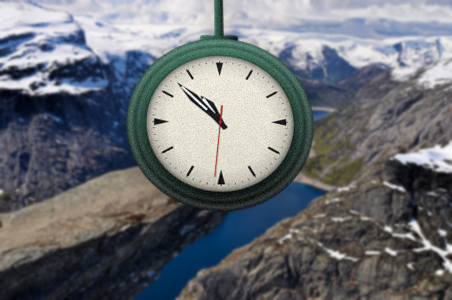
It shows h=10 m=52 s=31
